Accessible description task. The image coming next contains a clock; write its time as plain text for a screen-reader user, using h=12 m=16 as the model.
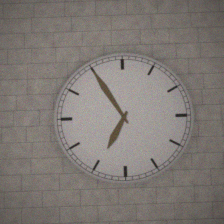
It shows h=6 m=55
